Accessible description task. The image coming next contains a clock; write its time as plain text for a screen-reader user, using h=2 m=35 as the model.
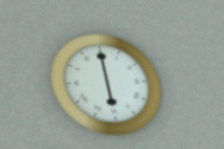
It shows h=6 m=0
